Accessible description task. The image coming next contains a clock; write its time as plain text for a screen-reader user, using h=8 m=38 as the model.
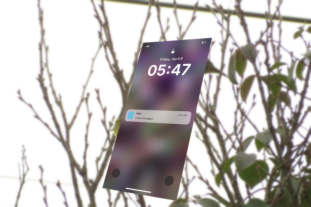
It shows h=5 m=47
